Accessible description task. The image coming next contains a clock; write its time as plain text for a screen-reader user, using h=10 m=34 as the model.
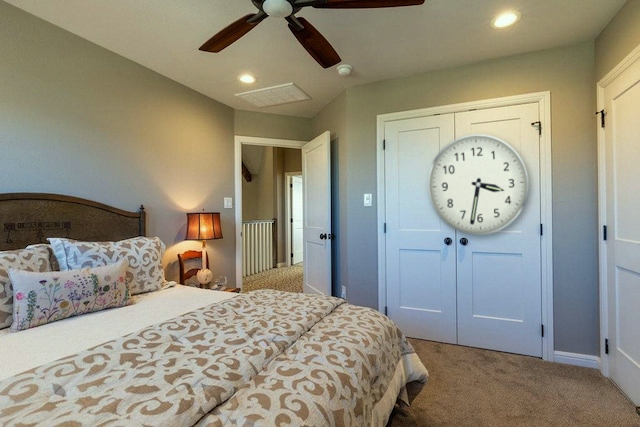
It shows h=3 m=32
